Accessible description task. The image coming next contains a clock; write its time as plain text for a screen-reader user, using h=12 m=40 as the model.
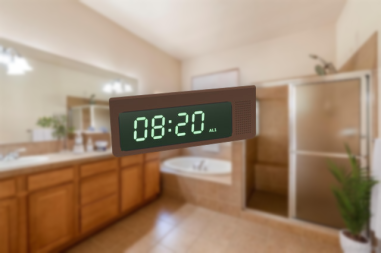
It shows h=8 m=20
